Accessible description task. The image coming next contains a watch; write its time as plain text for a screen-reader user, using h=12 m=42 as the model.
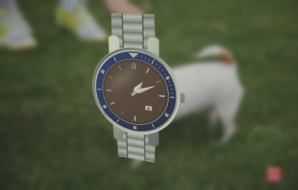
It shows h=1 m=11
